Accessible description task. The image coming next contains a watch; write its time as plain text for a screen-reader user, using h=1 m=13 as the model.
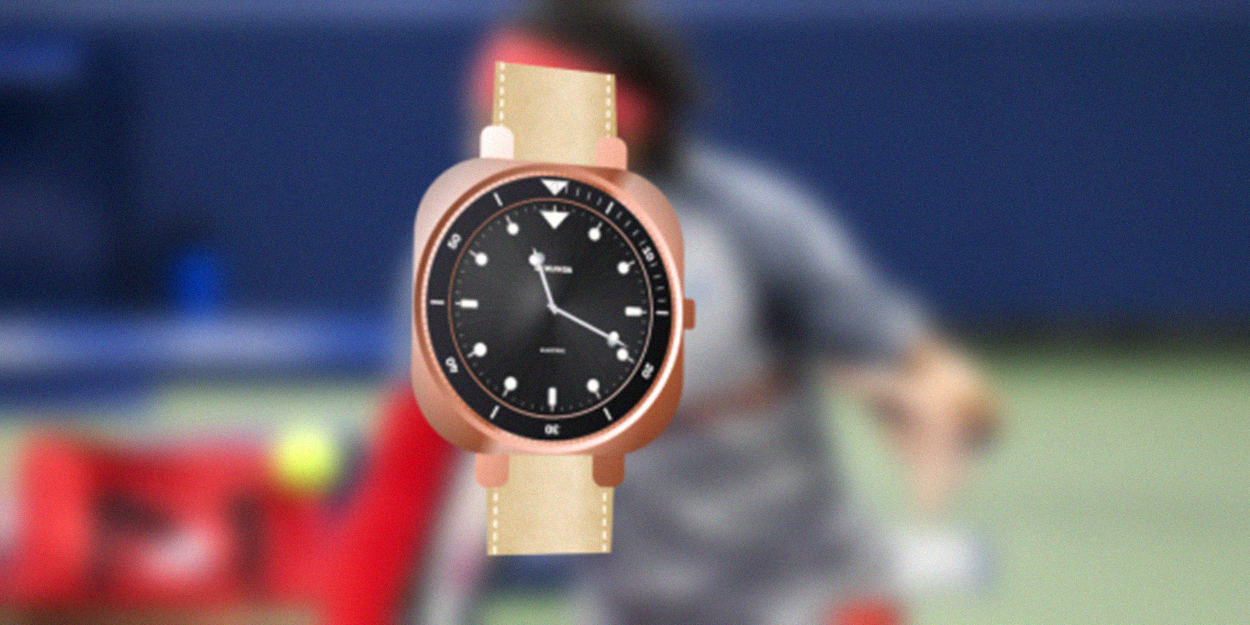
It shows h=11 m=19
